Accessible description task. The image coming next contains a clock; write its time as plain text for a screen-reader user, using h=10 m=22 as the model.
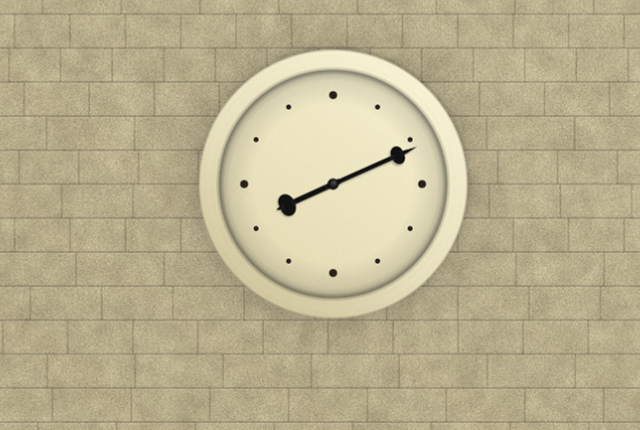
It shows h=8 m=11
